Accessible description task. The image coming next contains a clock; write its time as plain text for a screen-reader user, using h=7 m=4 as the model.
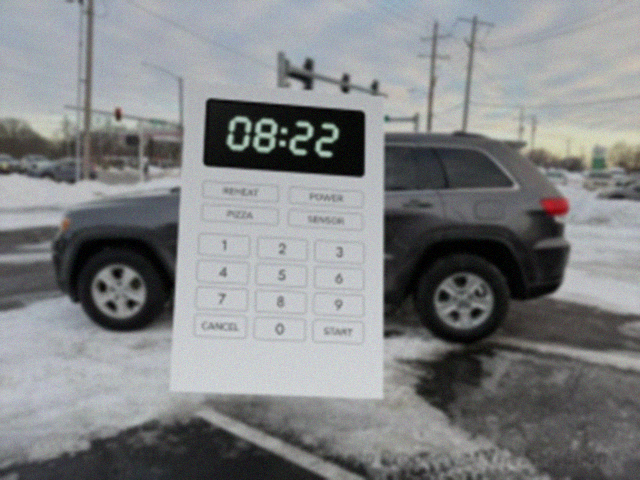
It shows h=8 m=22
